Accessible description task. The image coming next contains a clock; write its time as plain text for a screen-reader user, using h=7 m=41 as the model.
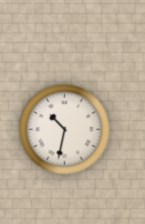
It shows h=10 m=32
